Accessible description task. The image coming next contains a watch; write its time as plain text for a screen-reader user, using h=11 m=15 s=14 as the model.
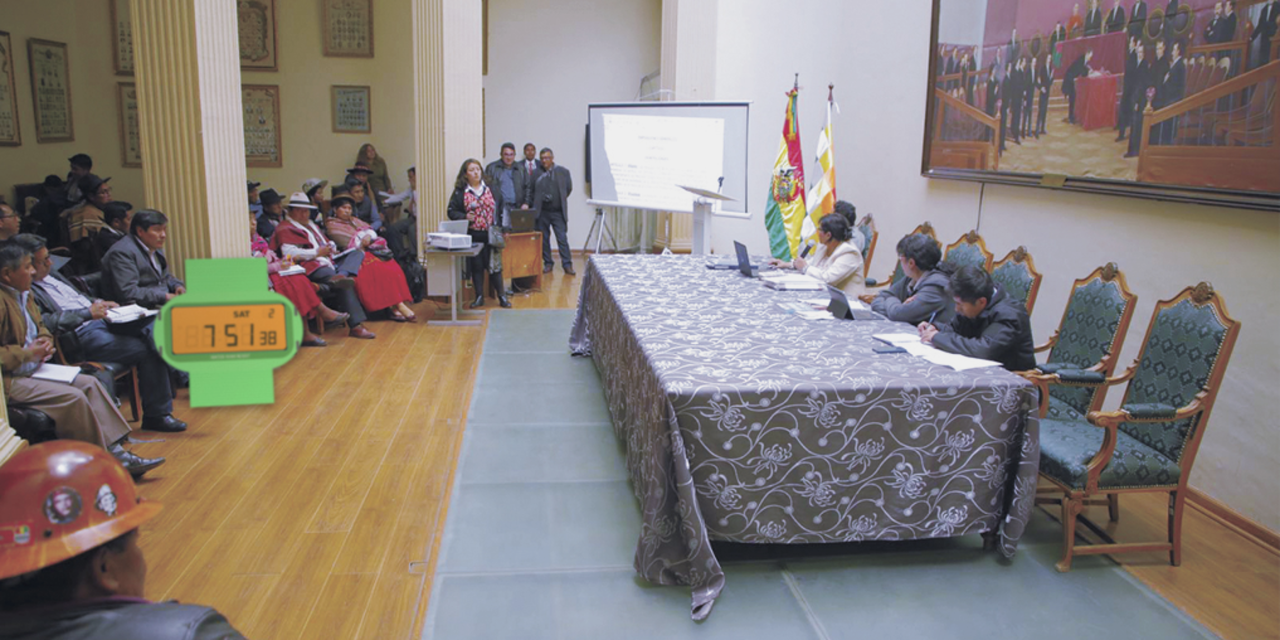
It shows h=7 m=51 s=38
